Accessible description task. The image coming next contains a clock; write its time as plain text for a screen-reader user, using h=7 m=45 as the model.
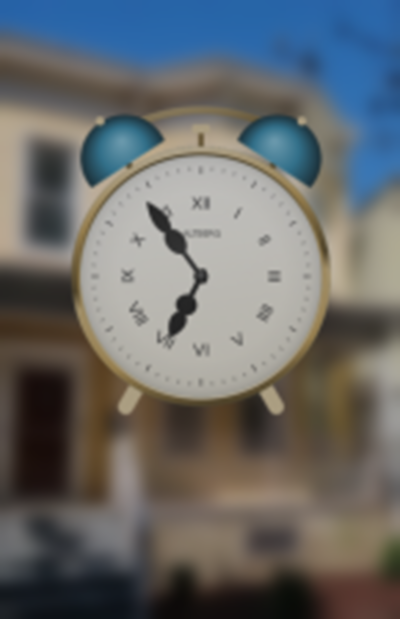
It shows h=6 m=54
